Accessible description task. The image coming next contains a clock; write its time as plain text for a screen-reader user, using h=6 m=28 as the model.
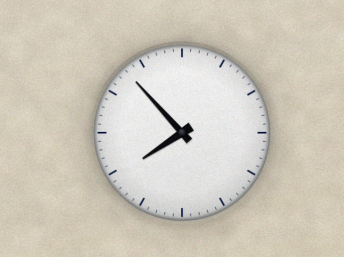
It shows h=7 m=53
